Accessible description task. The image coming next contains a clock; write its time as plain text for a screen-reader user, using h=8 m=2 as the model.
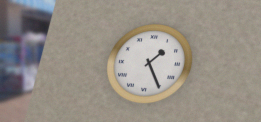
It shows h=1 m=25
